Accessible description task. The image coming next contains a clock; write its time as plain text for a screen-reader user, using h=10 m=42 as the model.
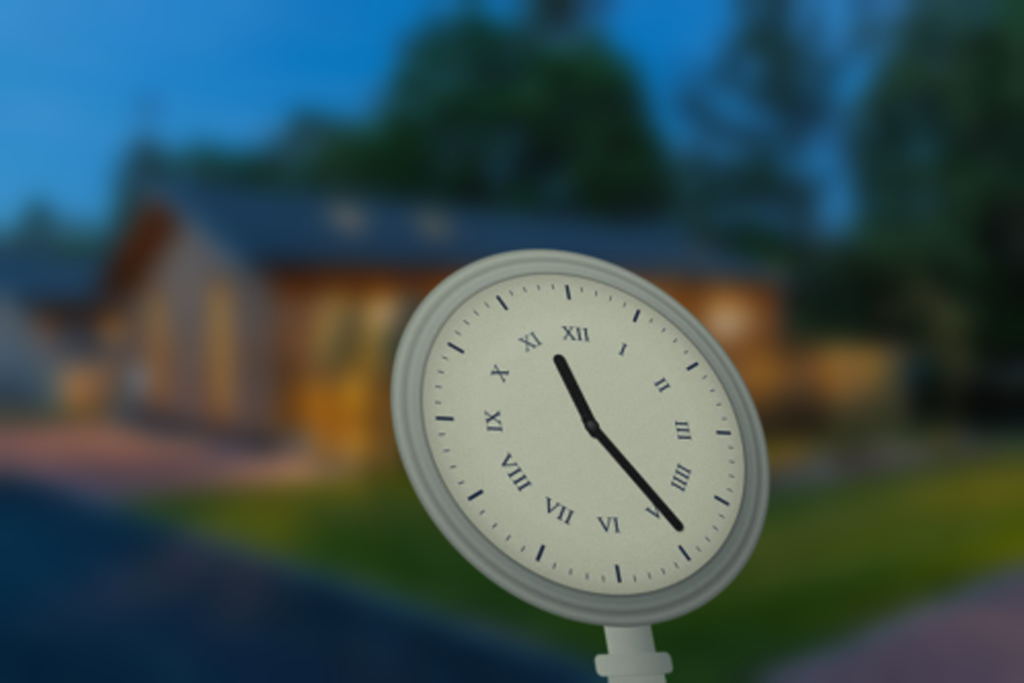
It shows h=11 m=24
